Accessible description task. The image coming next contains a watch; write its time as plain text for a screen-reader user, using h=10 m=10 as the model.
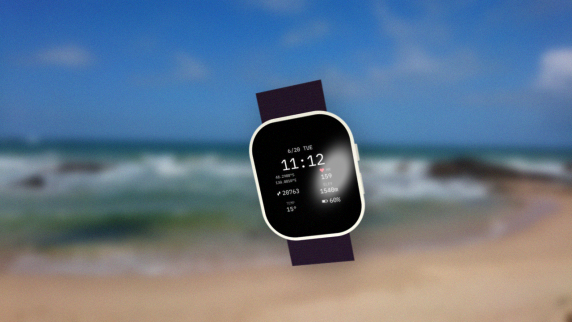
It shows h=11 m=12
